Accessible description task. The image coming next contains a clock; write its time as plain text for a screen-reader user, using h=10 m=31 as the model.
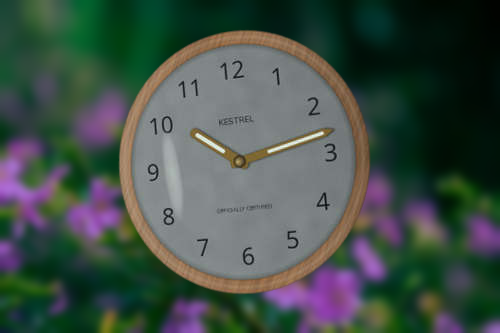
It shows h=10 m=13
